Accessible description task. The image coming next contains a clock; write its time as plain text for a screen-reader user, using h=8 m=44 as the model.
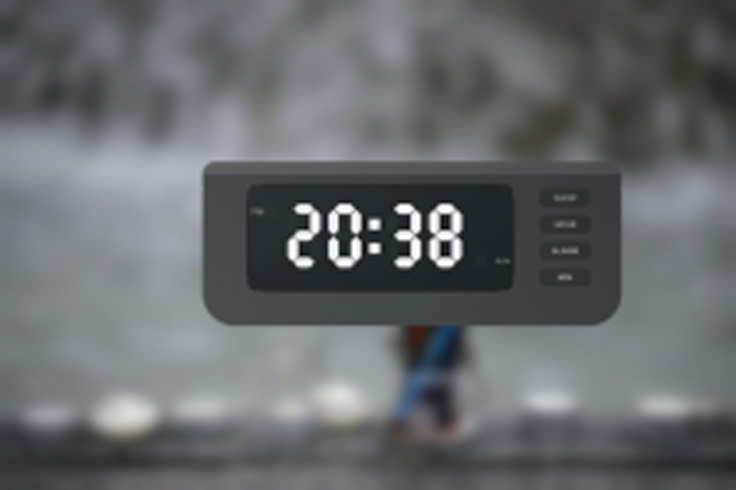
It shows h=20 m=38
